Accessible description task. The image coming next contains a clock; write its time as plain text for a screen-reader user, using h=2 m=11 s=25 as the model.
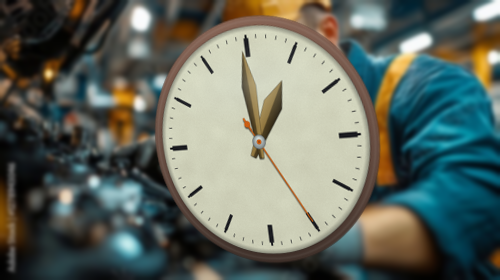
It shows h=12 m=59 s=25
